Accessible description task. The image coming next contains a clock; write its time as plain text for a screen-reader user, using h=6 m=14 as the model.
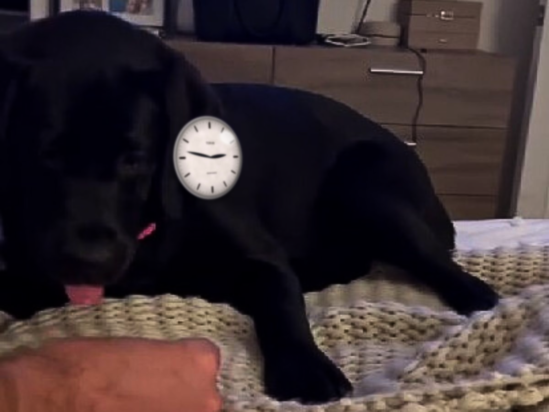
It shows h=2 m=47
